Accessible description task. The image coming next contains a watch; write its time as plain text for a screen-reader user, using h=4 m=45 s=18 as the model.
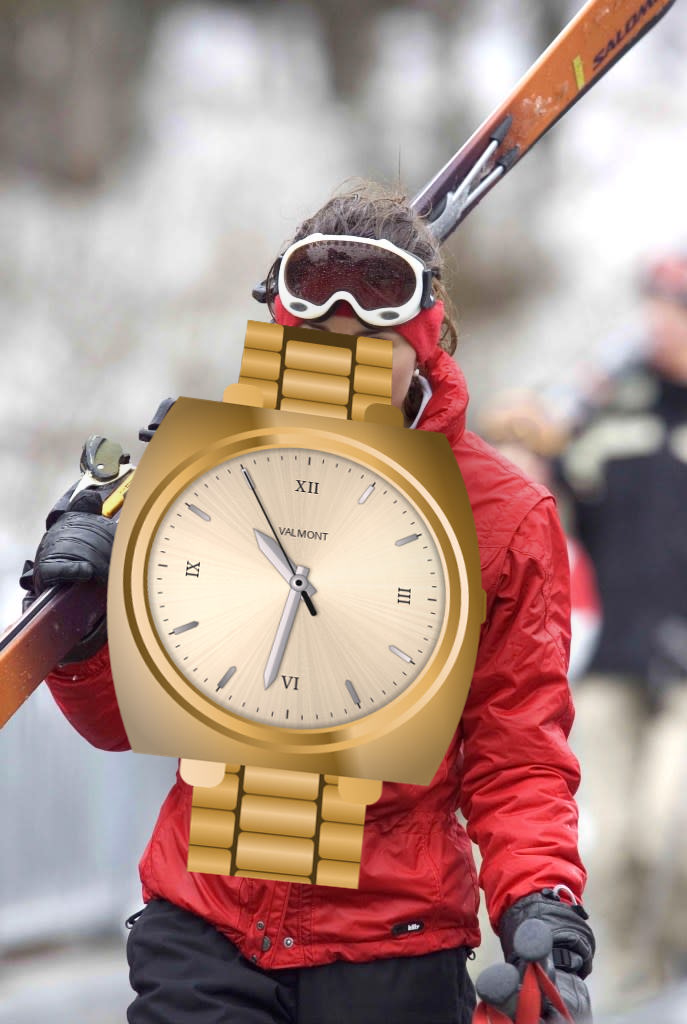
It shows h=10 m=31 s=55
